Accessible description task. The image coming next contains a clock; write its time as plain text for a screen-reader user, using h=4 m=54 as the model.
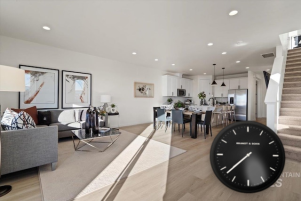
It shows h=7 m=38
